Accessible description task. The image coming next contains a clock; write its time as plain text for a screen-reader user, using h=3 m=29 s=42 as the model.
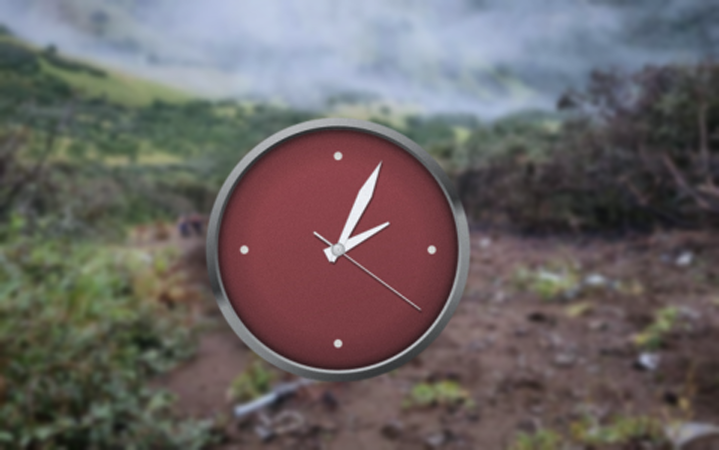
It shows h=2 m=4 s=21
